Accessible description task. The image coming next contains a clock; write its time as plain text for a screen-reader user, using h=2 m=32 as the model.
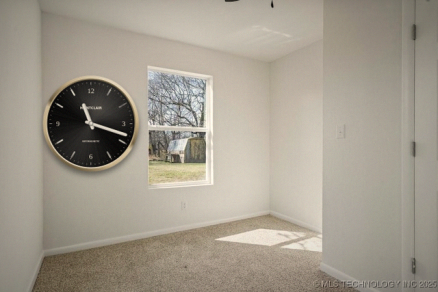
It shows h=11 m=18
